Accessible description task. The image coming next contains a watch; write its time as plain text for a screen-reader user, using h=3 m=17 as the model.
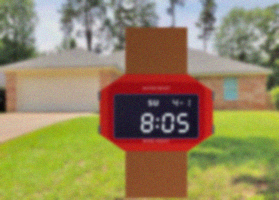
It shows h=8 m=5
